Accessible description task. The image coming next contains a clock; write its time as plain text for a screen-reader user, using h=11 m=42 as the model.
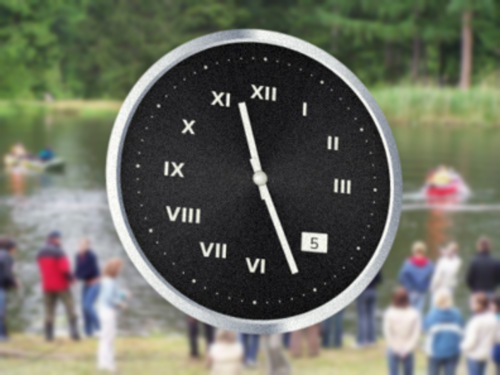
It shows h=11 m=26
